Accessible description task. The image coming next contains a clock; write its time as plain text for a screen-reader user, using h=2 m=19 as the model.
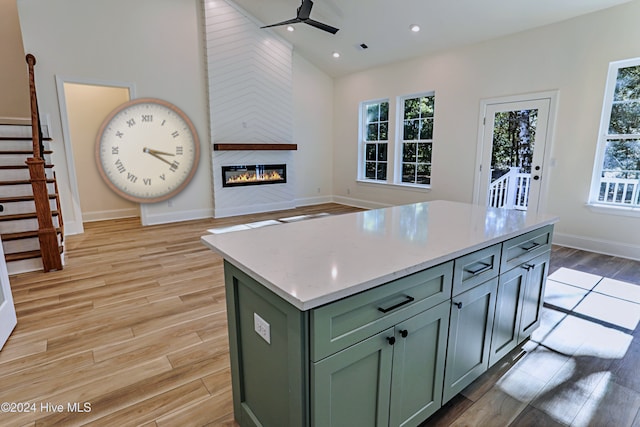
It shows h=3 m=20
